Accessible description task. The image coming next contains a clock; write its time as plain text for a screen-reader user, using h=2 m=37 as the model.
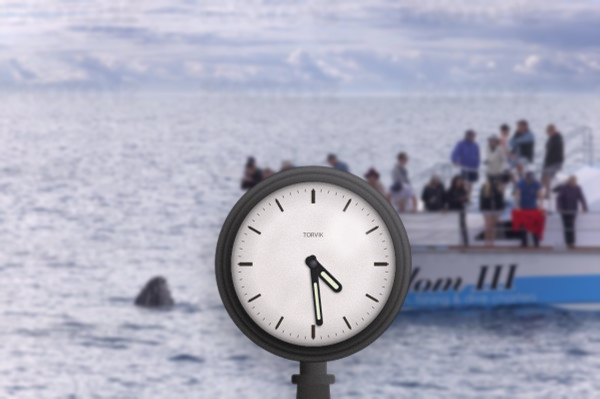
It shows h=4 m=29
